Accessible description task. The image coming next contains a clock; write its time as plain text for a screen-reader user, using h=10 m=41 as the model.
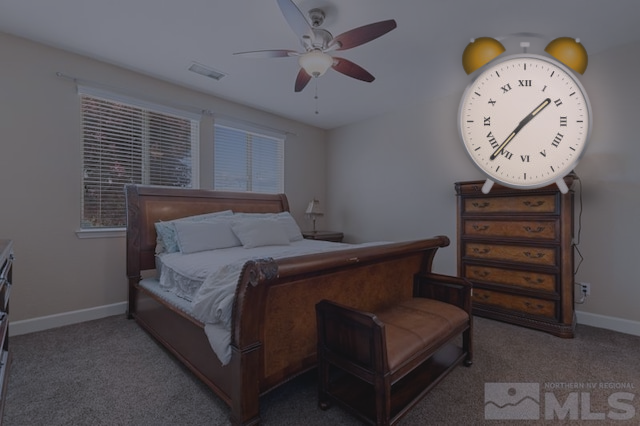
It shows h=1 m=37
